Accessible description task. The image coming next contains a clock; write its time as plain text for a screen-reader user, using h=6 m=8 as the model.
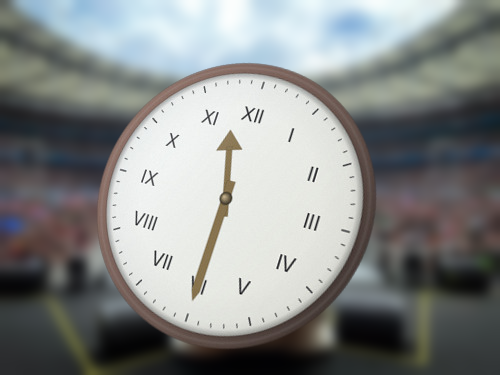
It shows h=11 m=30
